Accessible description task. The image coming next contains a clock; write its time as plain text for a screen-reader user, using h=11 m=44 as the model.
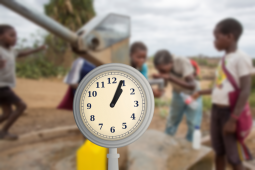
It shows h=1 m=4
